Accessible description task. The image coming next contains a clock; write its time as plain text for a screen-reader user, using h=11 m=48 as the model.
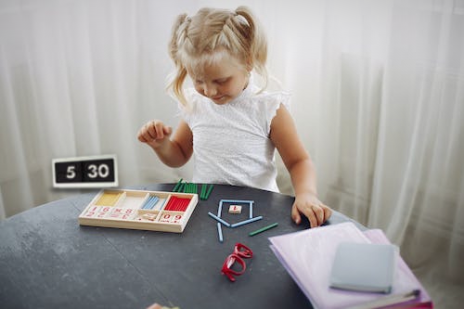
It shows h=5 m=30
